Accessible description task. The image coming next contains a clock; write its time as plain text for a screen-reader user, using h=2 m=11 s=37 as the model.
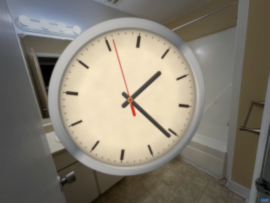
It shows h=1 m=20 s=56
